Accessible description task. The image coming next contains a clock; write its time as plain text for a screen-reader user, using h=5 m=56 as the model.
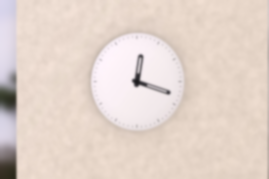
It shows h=12 m=18
